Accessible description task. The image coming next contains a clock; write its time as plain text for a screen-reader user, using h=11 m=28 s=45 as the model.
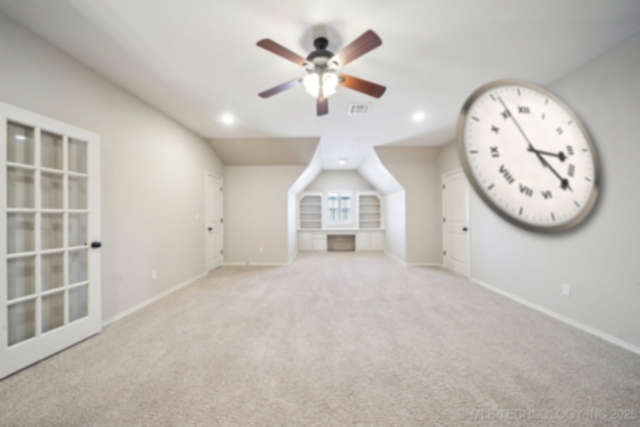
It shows h=3 m=23 s=56
